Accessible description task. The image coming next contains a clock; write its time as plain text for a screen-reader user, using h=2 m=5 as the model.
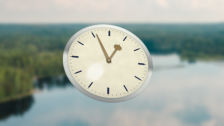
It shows h=12 m=56
